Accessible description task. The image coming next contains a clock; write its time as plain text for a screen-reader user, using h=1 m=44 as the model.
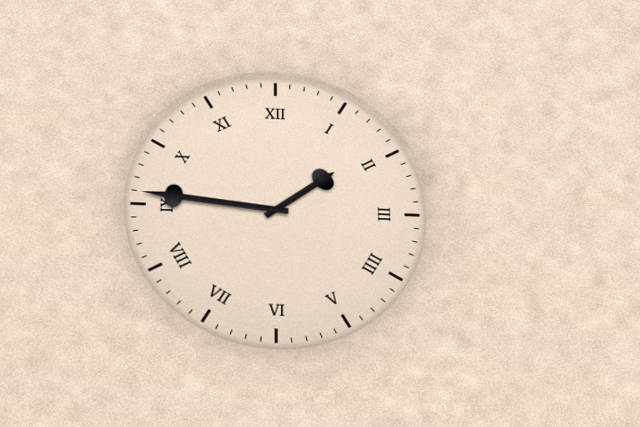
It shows h=1 m=46
